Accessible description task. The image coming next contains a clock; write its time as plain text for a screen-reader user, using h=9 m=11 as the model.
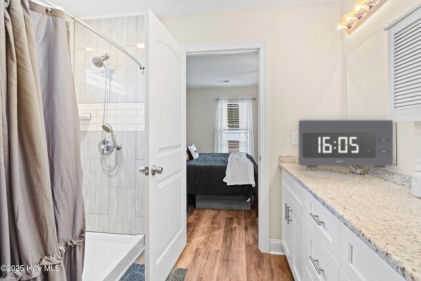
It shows h=16 m=5
